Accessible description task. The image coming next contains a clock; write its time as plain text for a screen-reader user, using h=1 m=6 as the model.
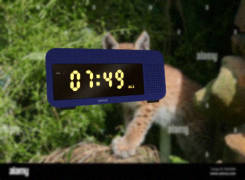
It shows h=7 m=49
